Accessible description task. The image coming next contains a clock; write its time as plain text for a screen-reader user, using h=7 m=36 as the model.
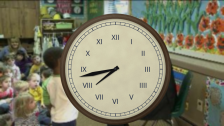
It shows h=7 m=43
